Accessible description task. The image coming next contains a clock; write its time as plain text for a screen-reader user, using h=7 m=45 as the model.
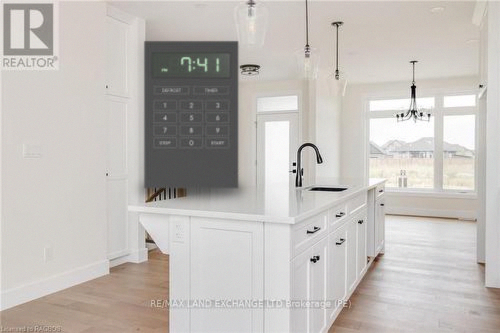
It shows h=7 m=41
